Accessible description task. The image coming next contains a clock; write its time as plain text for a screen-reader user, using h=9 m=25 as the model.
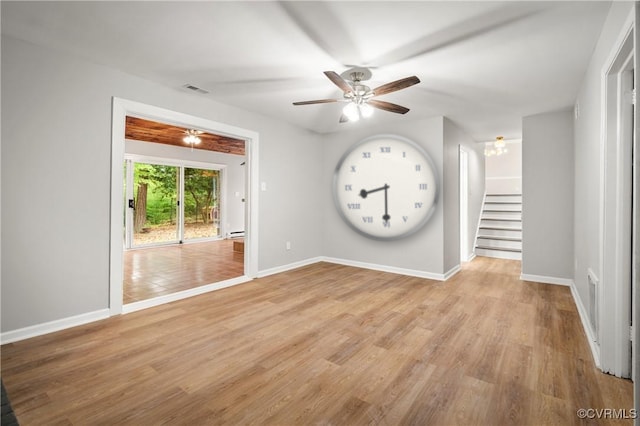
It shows h=8 m=30
